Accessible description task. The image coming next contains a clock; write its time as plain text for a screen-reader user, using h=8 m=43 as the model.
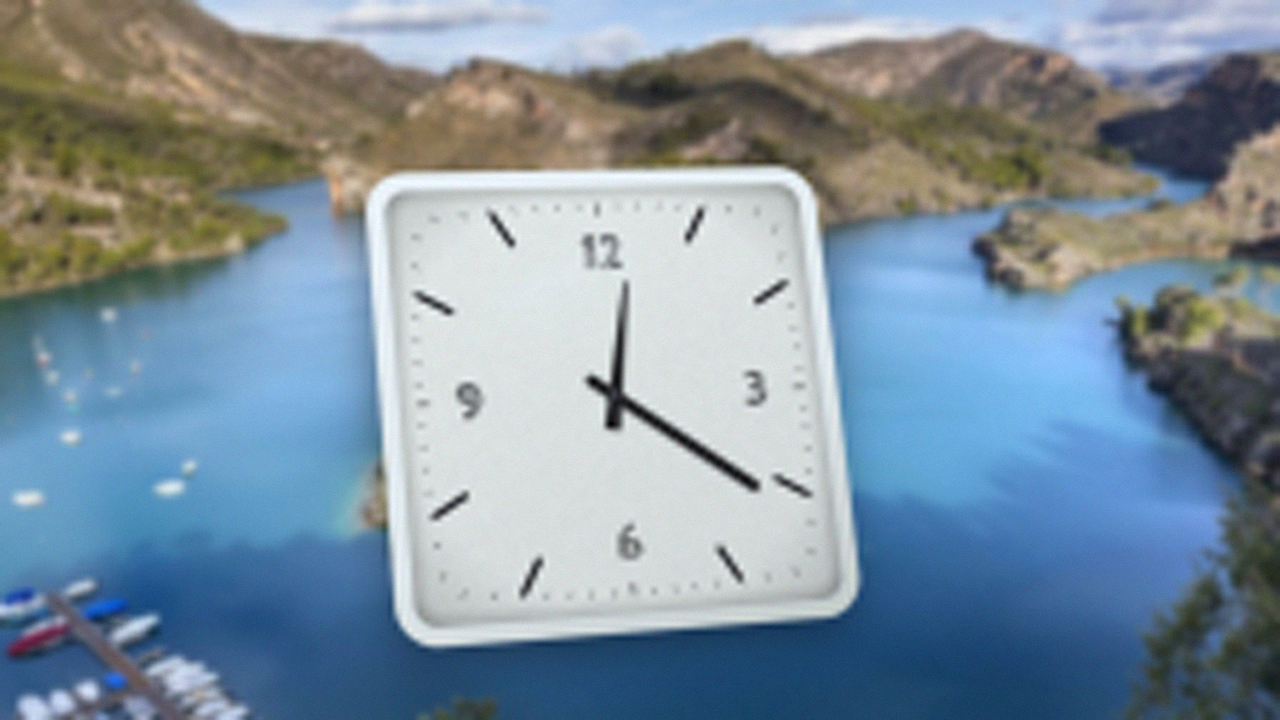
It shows h=12 m=21
